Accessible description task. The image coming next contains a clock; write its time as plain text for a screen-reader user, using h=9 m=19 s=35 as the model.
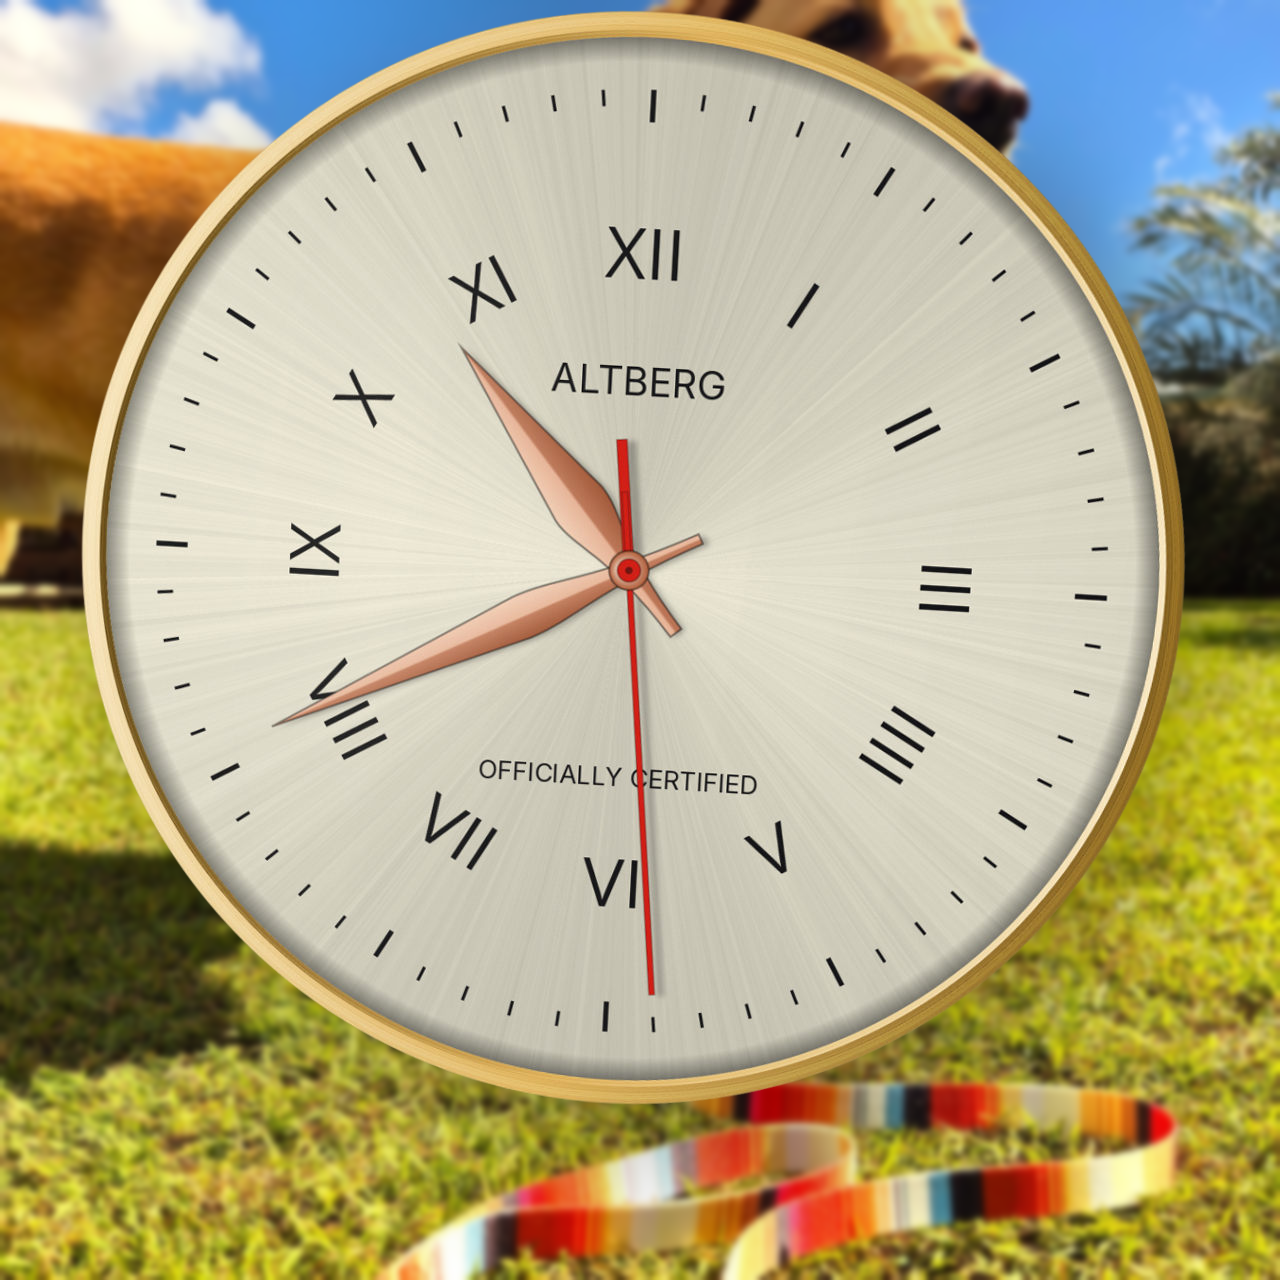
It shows h=10 m=40 s=29
